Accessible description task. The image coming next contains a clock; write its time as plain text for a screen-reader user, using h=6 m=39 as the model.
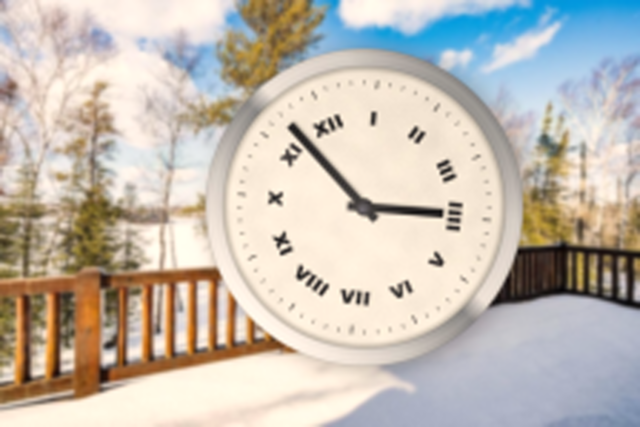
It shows h=3 m=57
